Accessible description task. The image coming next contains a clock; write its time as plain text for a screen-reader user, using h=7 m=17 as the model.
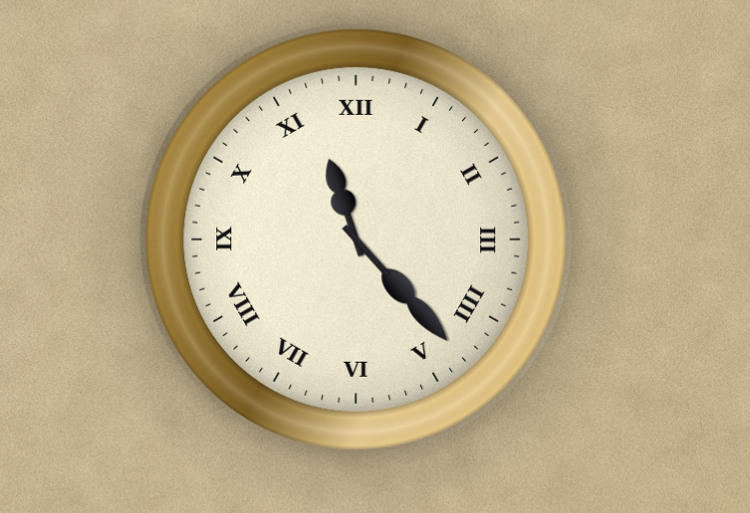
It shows h=11 m=23
